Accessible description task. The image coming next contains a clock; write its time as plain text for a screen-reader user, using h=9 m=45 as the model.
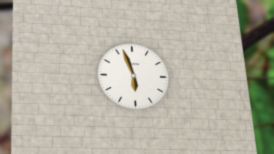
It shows h=5 m=57
